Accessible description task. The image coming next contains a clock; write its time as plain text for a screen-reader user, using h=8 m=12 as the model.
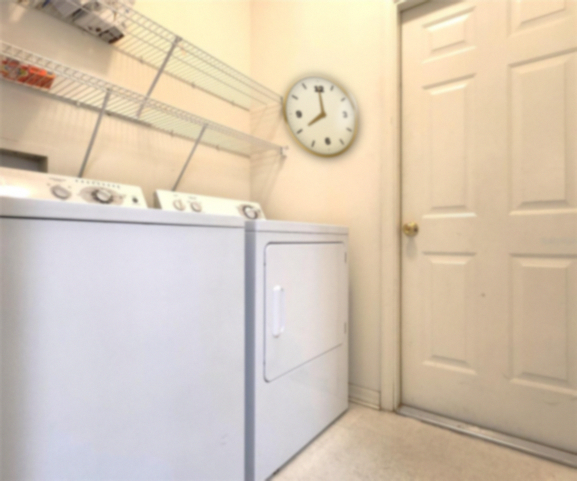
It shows h=8 m=0
